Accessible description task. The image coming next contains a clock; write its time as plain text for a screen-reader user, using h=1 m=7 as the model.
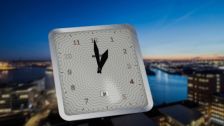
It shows h=1 m=0
